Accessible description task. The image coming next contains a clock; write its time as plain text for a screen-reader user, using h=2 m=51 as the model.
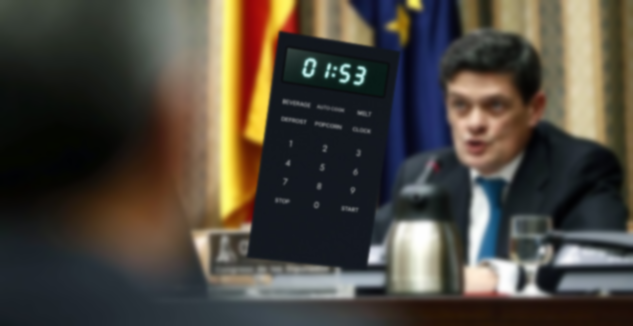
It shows h=1 m=53
